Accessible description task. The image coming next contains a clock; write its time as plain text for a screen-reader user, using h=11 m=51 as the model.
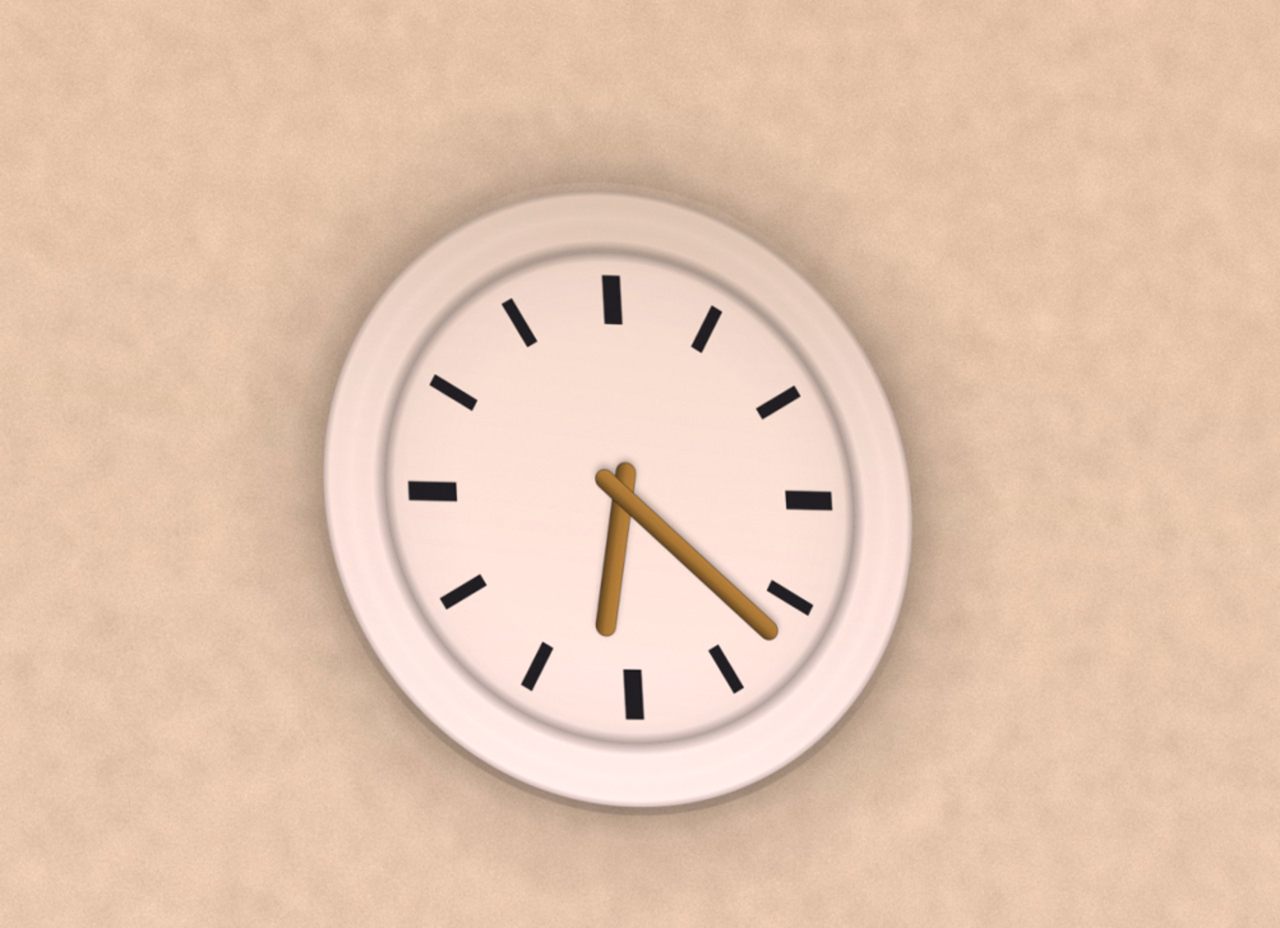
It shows h=6 m=22
